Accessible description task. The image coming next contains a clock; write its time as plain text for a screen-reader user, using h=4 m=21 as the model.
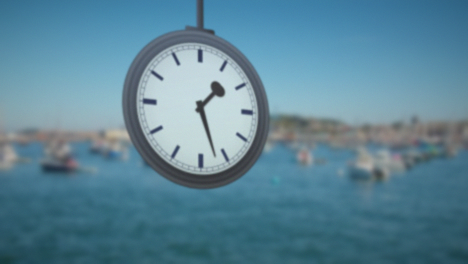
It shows h=1 m=27
